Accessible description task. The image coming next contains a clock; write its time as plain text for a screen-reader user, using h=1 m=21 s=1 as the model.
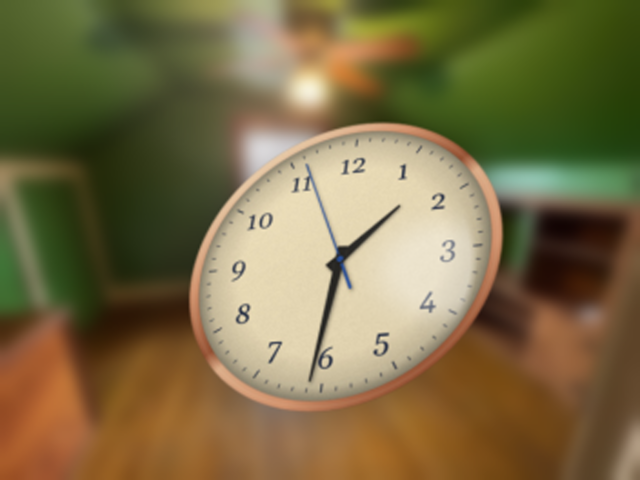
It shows h=1 m=30 s=56
